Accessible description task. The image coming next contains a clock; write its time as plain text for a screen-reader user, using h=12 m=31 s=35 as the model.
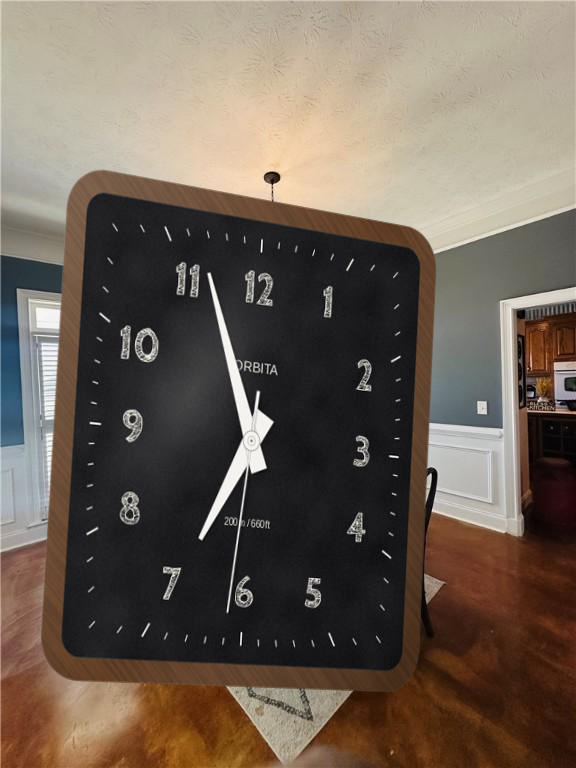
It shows h=6 m=56 s=31
